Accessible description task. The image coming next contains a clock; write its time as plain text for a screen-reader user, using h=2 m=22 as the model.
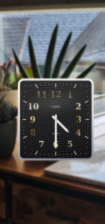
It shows h=4 m=30
